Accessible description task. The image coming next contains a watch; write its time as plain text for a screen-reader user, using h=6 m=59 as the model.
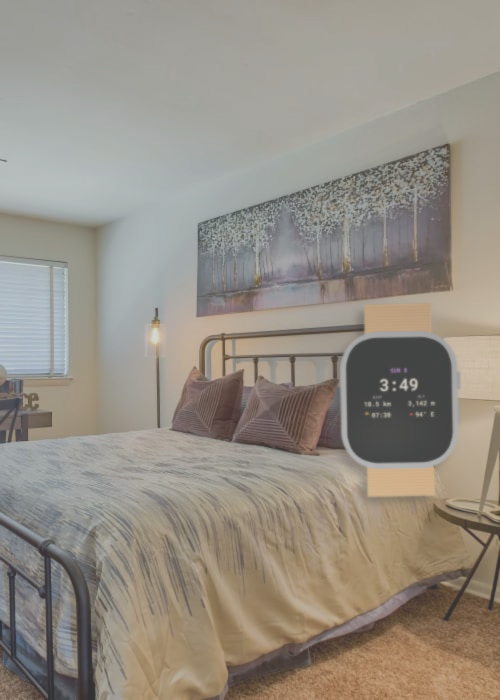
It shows h=3 m=49
